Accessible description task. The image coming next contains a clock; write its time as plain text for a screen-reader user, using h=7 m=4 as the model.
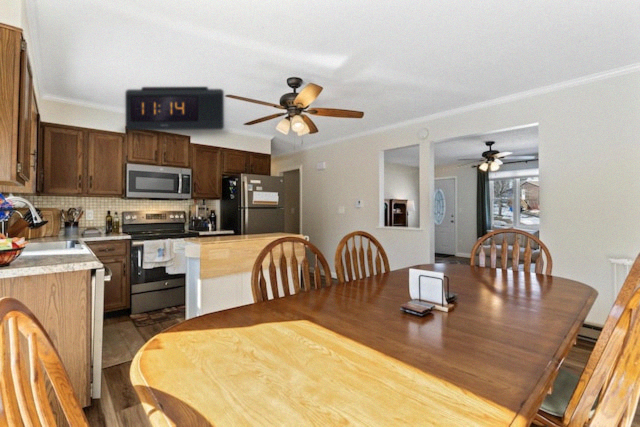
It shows h=11 m=14
